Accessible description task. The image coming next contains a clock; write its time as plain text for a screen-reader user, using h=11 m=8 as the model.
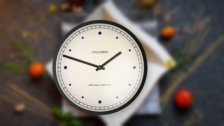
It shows h=1 m=48
